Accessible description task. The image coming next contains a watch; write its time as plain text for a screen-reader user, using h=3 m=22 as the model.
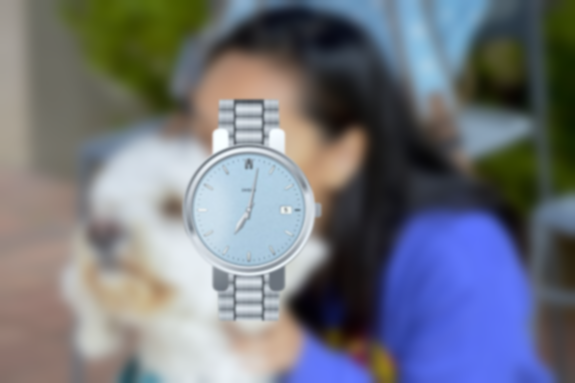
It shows h=7 m=2
